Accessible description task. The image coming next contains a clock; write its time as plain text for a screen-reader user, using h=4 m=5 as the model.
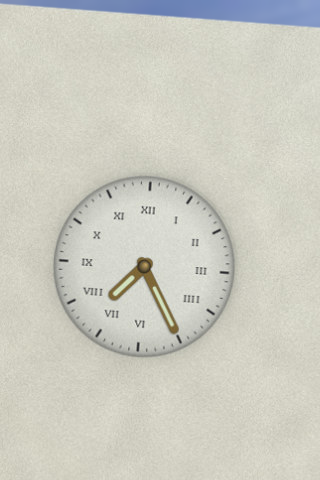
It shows h=7 m=25
